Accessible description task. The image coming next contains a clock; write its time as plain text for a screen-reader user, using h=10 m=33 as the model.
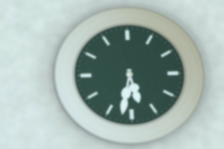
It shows h=5 m=32
